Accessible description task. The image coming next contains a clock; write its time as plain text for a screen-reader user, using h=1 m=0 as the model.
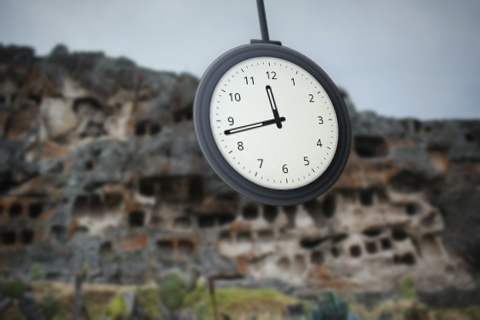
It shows h=11 m=43
